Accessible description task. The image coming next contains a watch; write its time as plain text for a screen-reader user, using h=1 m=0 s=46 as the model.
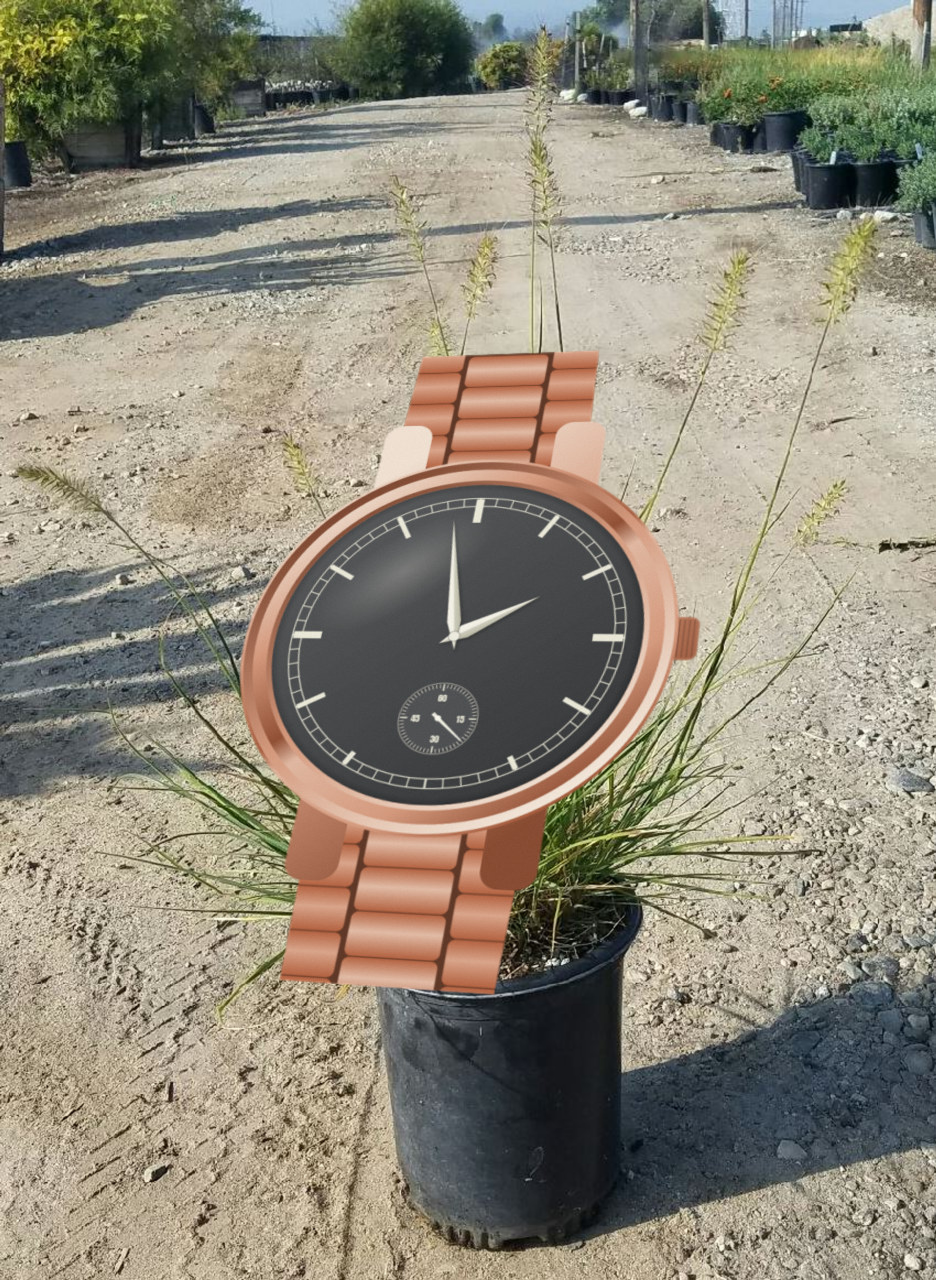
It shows h=1 m=58 s=22
